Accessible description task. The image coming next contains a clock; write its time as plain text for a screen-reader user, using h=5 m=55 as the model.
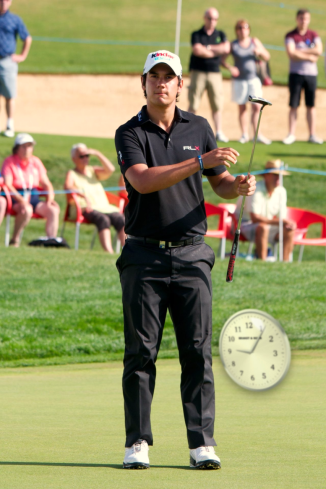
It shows h=9 m=6
